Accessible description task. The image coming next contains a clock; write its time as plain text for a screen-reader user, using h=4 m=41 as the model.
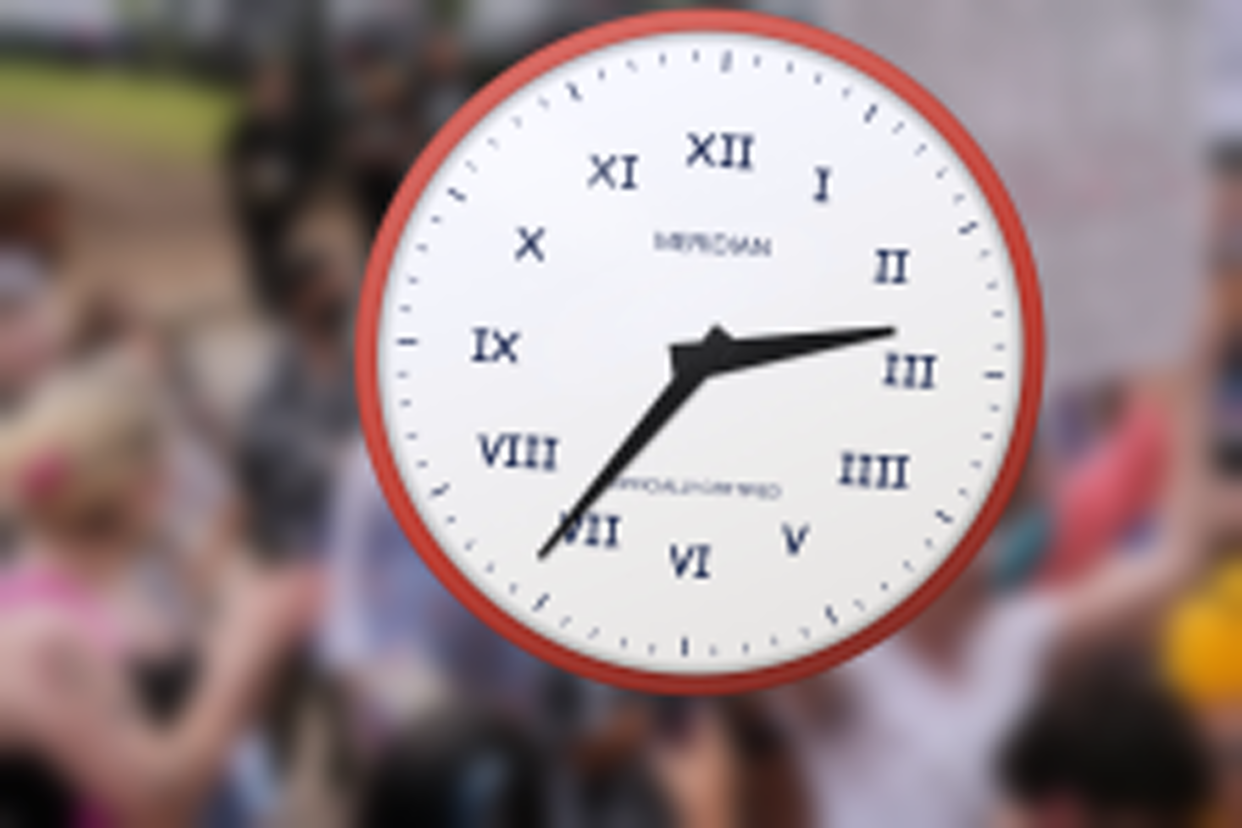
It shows h=2 m=36
